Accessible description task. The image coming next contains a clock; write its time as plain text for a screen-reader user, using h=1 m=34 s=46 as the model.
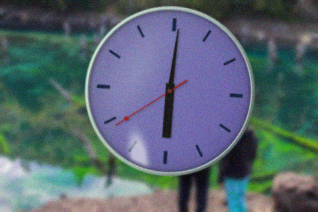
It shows h=6 m=0 s=39
